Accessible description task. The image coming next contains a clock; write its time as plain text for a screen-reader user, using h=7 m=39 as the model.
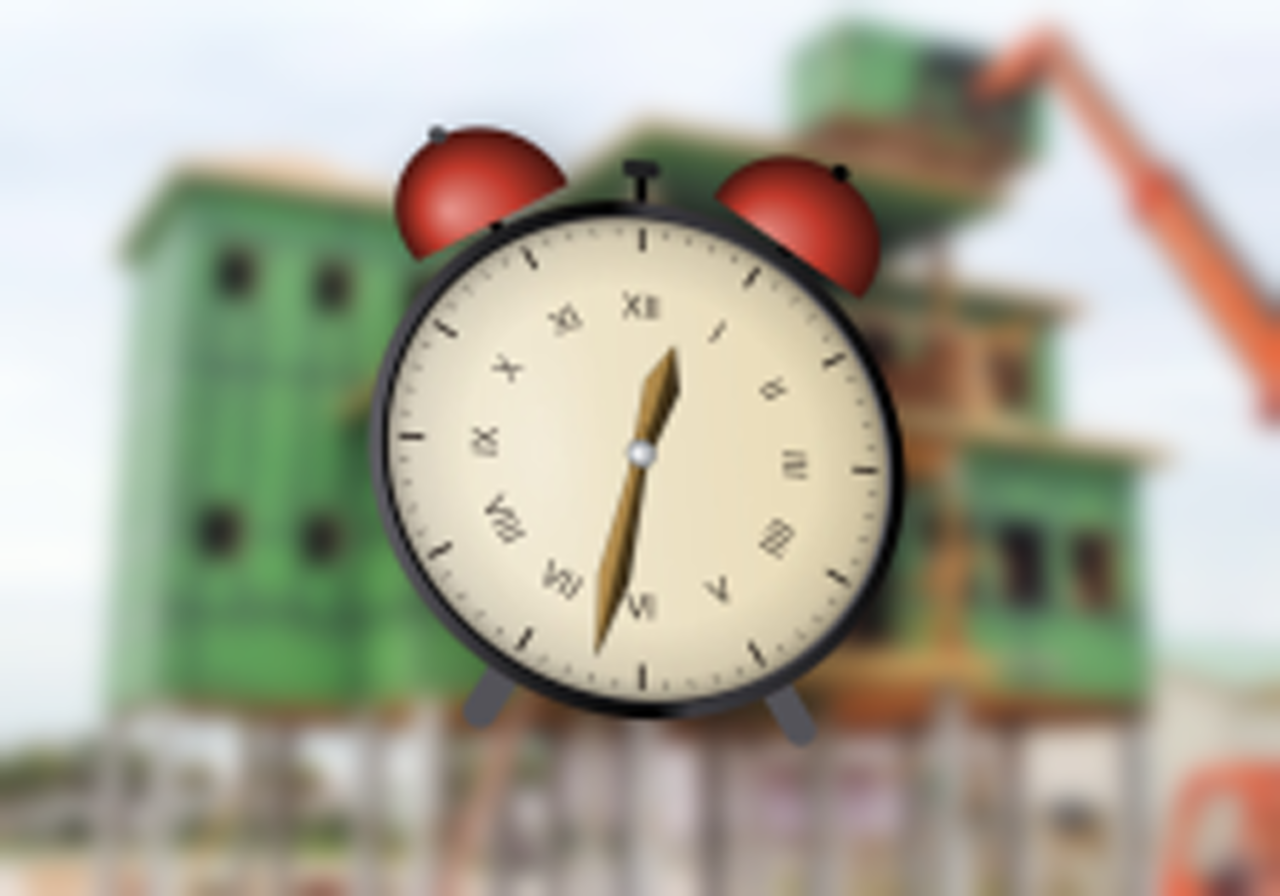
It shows h=12 m=32
